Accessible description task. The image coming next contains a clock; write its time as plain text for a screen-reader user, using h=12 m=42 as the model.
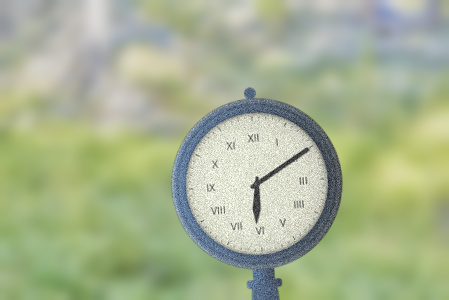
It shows h=6 m=10
